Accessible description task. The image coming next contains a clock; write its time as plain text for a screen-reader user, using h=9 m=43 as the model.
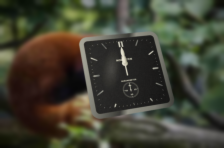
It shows h=12 m=0
